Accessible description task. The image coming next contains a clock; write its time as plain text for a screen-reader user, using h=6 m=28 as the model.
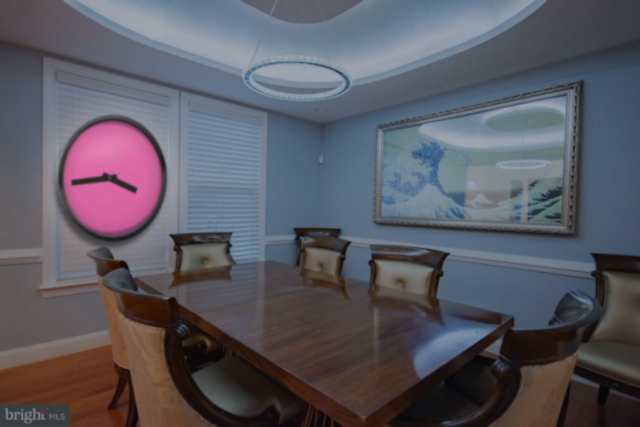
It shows h=3 m=44
